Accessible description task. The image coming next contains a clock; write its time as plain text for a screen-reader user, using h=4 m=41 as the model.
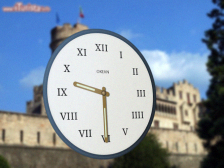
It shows h=9 m=30
